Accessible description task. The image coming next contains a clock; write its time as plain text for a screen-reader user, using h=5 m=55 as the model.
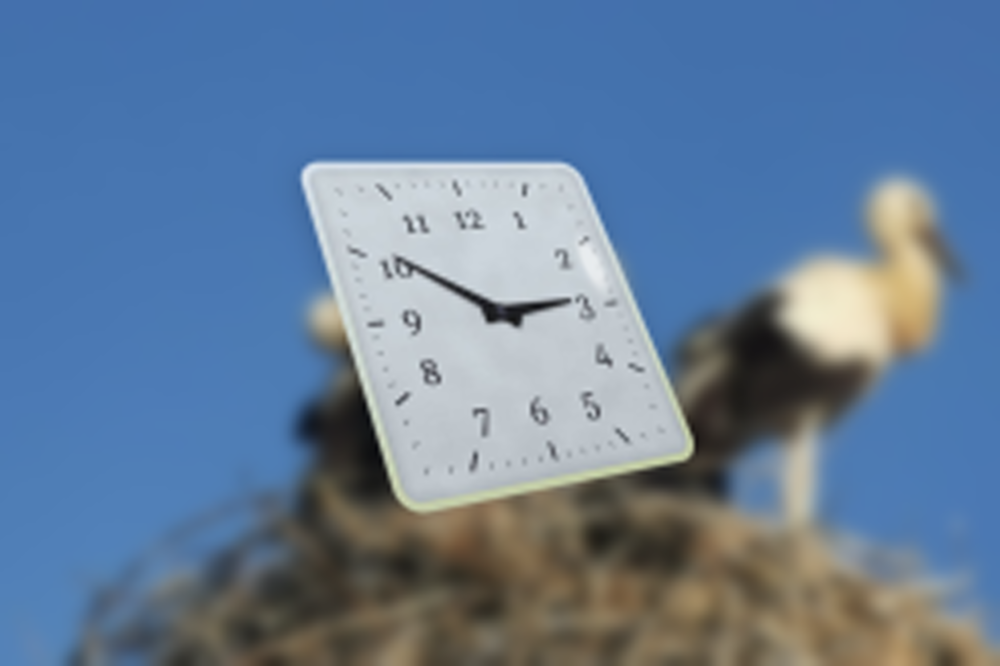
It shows h=2 m=51
